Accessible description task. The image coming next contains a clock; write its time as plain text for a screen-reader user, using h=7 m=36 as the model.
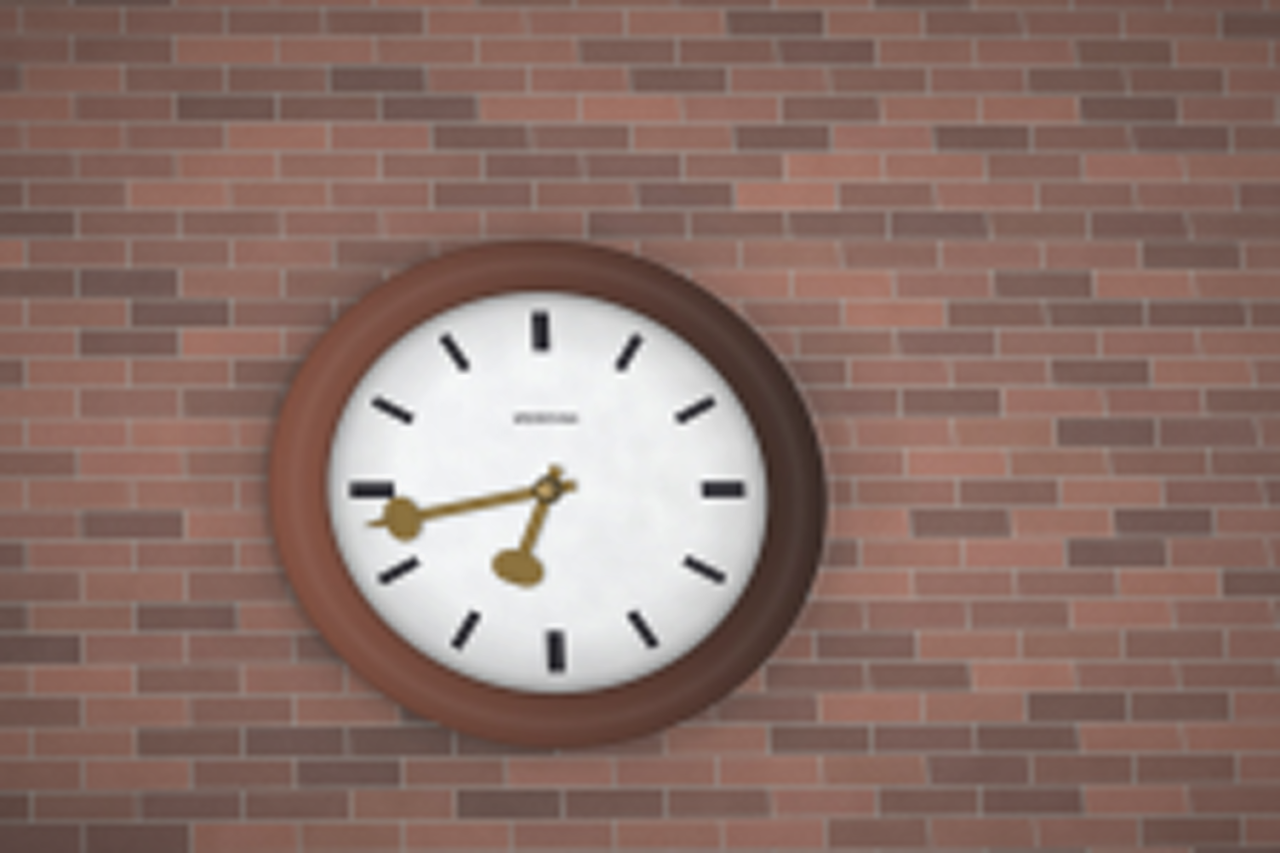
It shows h=6 m=43
